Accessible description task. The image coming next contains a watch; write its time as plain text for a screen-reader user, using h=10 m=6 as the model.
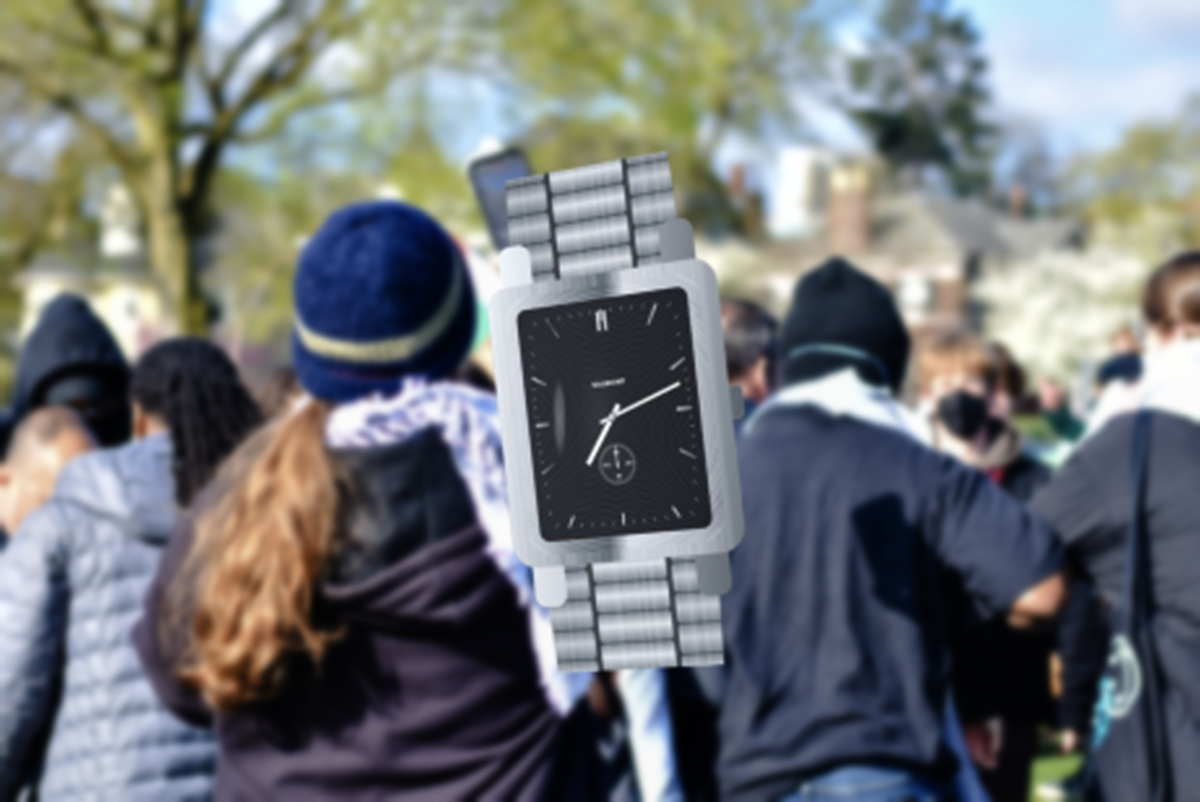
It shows h=7 m=12
